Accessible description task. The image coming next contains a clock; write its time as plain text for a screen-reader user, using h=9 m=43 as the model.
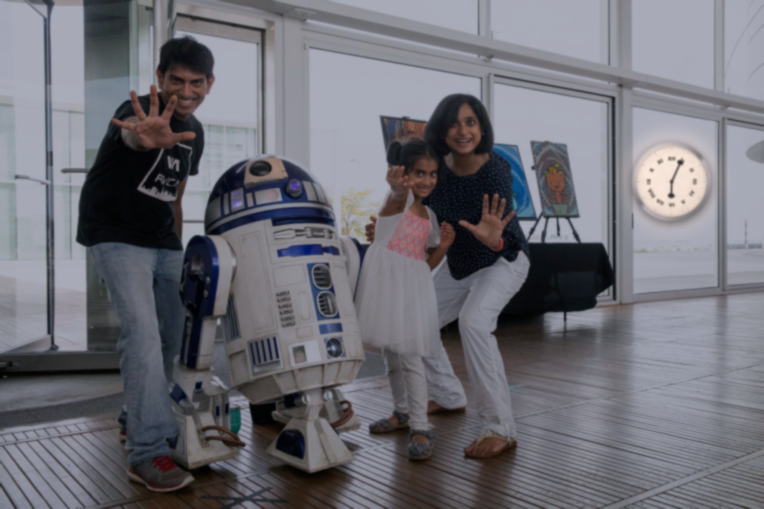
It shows h=6 m=4
